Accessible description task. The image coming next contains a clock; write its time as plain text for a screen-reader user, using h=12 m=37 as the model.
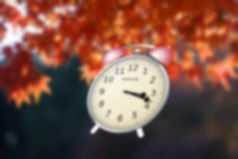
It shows h=3 m=18
